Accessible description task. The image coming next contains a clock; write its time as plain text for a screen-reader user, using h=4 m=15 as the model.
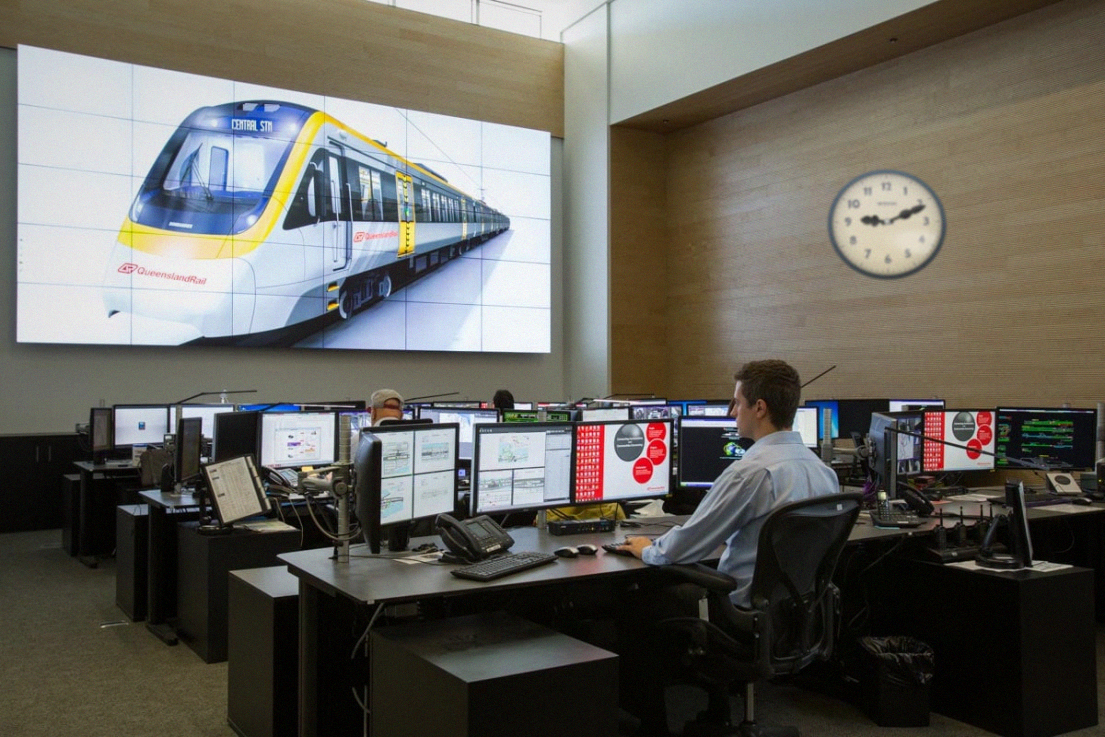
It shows h=9 m=11
